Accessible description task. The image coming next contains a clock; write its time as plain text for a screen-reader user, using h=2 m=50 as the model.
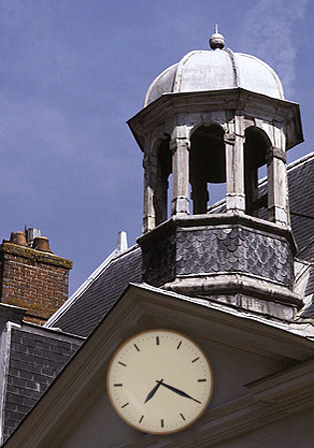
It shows h=7 m=20
